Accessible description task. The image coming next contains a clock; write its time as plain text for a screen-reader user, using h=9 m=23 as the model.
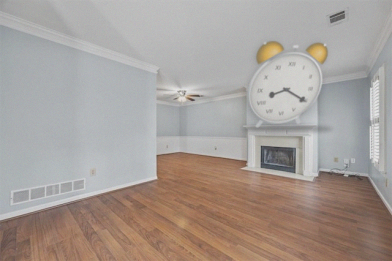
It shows h=8 m=20
